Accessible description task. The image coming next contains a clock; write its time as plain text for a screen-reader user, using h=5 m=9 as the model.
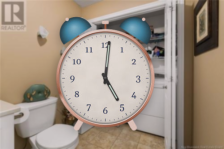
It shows h=5 m=1
